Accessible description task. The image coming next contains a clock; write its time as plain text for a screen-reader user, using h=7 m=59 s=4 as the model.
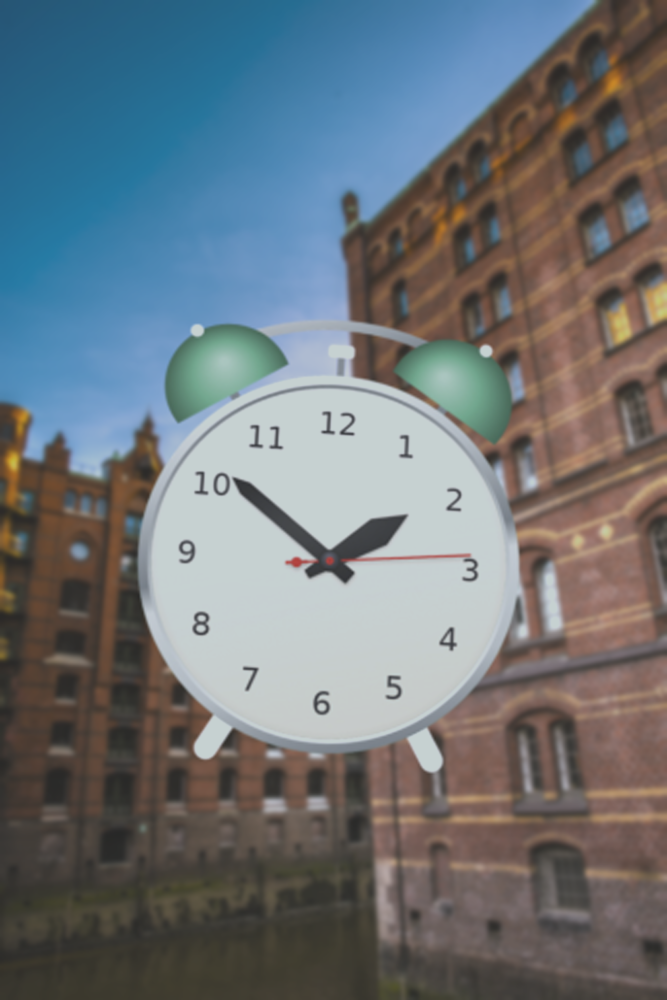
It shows h=1 m=51 s=14
